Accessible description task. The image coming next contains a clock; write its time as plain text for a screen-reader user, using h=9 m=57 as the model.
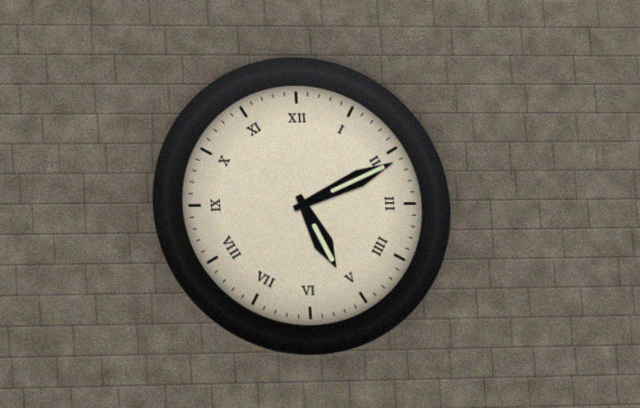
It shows h=5 m=11
